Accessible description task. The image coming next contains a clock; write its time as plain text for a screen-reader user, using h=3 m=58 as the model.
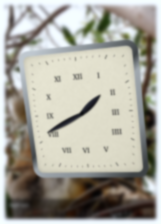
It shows h=1 m=41
